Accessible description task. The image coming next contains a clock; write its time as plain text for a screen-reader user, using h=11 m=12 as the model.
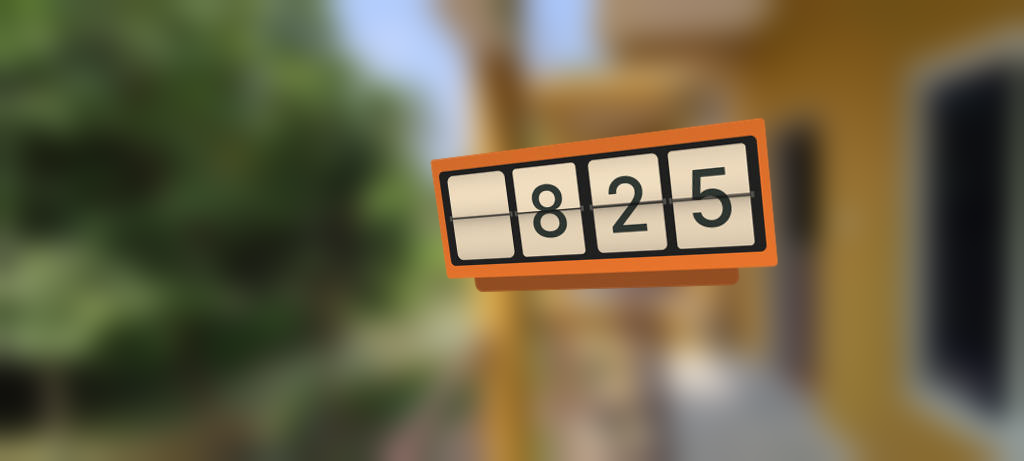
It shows h=8 m=25
